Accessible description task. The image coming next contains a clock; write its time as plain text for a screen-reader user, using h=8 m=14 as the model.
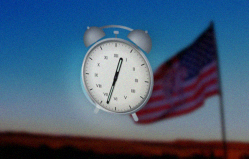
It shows h=12 m=33
